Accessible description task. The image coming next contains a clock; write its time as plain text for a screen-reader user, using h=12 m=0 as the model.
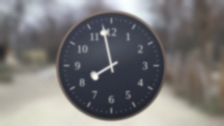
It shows h=7 m=58
